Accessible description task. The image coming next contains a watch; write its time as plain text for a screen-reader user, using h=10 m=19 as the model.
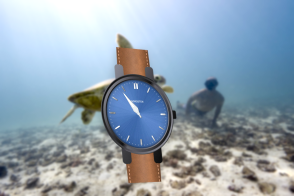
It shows h=10 m=54
